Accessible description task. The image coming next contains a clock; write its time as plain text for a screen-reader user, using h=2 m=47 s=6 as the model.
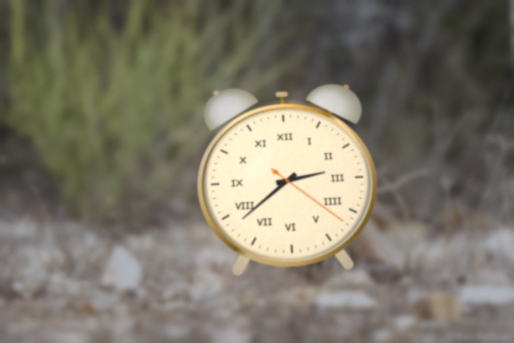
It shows h=2 m=38 s=22
